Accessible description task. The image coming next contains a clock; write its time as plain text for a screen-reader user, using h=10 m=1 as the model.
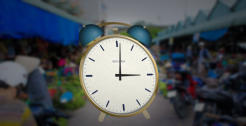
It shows h=3 m=1
